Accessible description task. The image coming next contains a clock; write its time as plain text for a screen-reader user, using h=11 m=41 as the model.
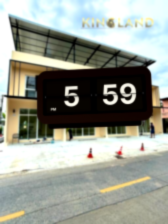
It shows h=5 m=59
